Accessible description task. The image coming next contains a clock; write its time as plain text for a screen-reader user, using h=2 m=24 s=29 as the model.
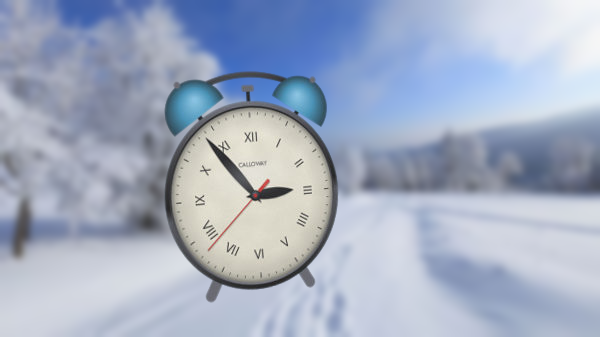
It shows h=2 m=53 s=38
